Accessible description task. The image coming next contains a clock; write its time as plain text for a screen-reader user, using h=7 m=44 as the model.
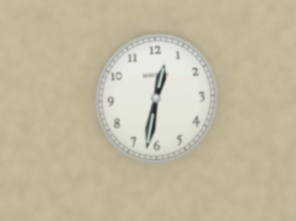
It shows h=12 m=32
